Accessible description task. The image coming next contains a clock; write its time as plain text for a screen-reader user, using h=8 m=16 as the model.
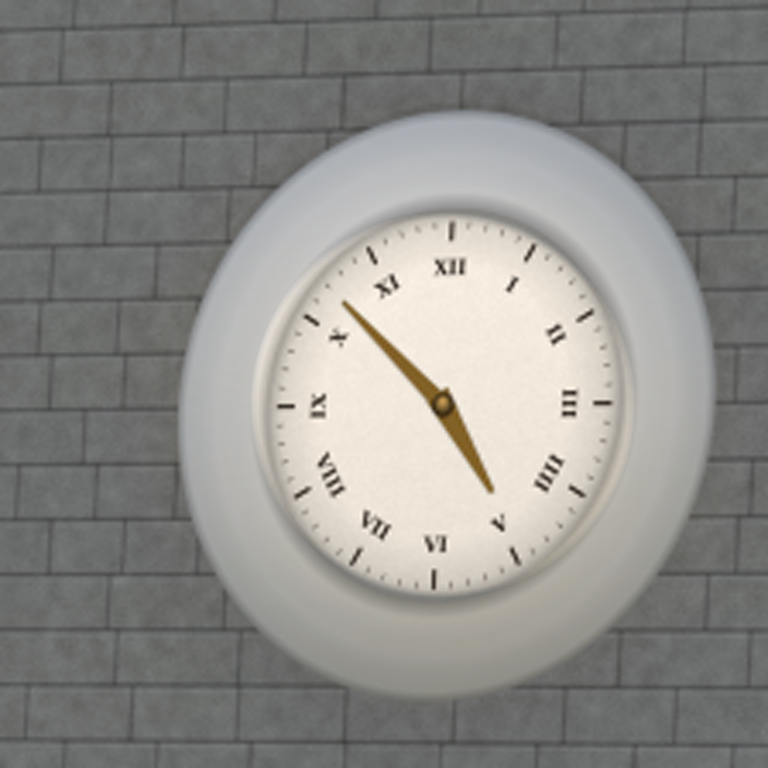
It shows h=4 m=52
